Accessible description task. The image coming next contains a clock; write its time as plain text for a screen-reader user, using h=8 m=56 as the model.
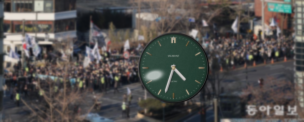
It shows h=4 m=33
